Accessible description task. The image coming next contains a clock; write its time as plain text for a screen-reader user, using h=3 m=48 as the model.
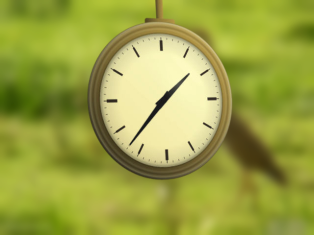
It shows h=1 m=37
